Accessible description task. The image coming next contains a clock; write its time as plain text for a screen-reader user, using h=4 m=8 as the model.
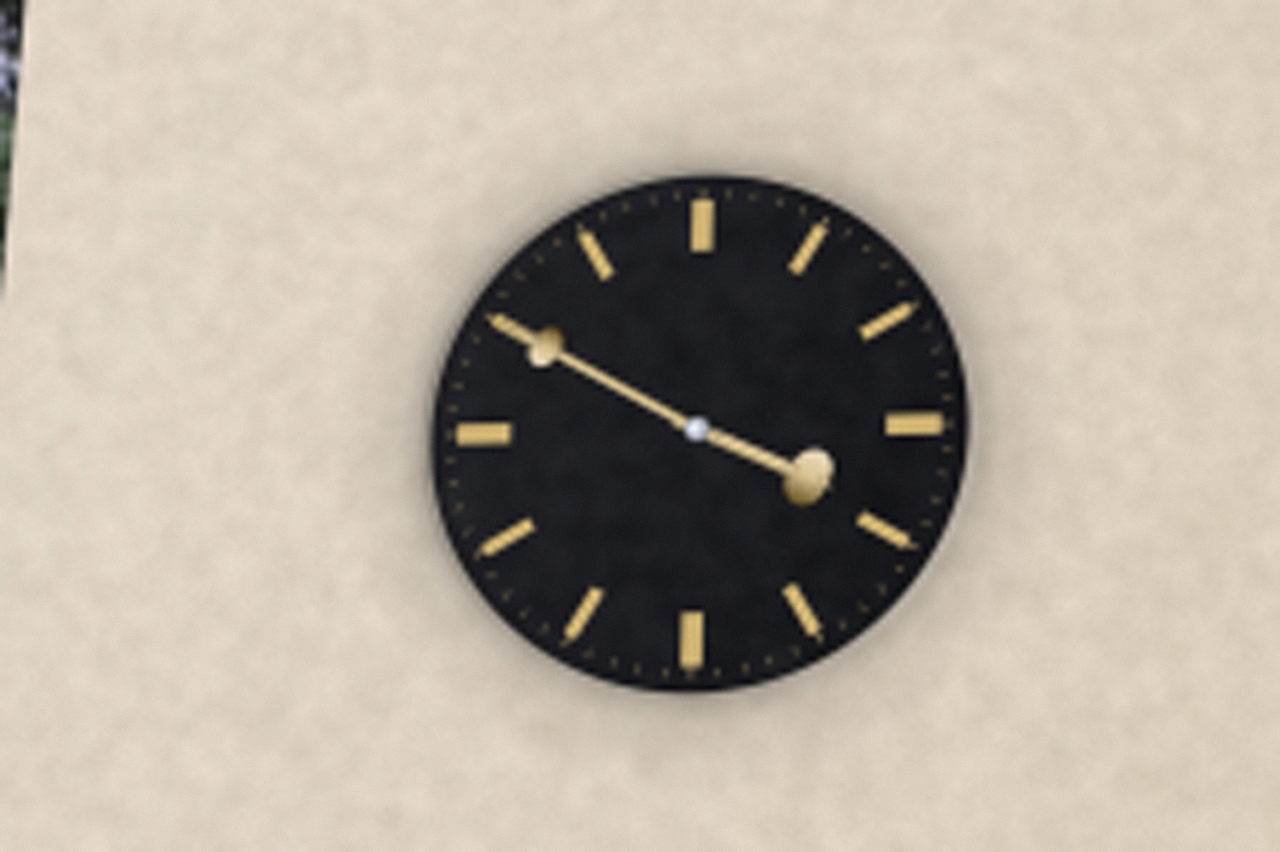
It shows h=3 m=50
